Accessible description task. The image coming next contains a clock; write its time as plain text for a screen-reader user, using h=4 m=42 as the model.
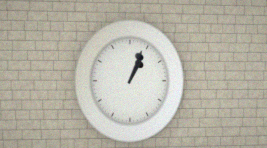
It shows h=1 m=4
